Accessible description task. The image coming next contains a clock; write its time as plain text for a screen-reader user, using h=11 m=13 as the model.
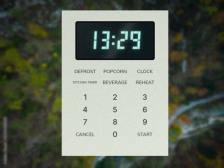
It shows h=13 m=29
